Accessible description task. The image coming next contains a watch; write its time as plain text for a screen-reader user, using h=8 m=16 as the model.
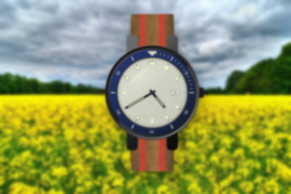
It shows h=4 m=40
